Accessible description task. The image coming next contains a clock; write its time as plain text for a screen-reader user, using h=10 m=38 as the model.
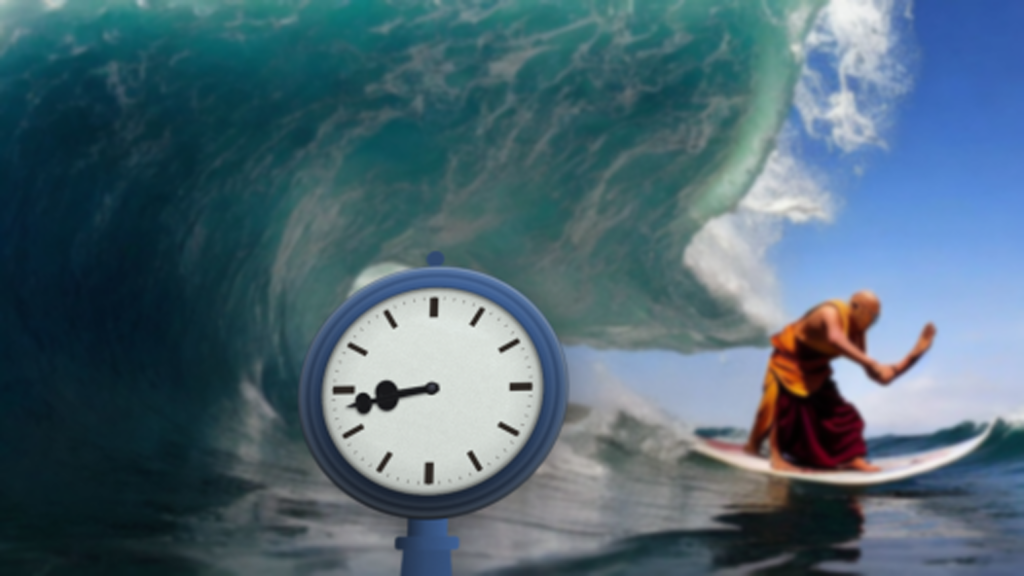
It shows h=8 m=43
